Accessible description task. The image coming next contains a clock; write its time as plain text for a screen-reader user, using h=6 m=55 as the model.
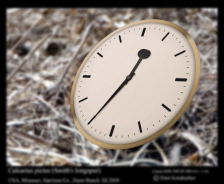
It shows h=12 m=35
